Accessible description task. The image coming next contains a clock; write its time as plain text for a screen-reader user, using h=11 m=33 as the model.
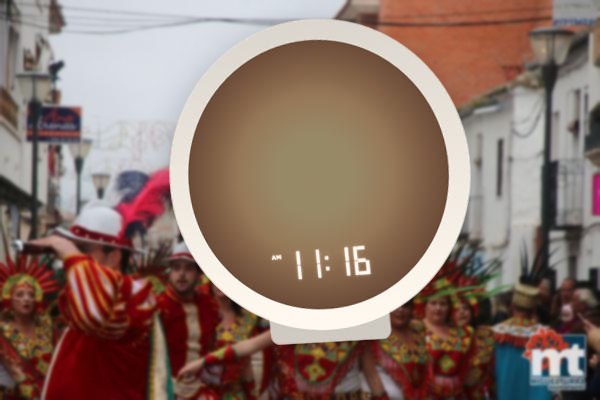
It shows h=11 m=16
